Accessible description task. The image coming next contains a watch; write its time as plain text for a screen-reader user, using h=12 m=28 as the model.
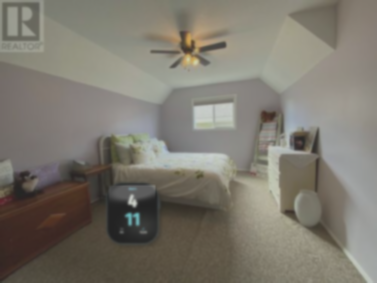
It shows h=4 m=11
